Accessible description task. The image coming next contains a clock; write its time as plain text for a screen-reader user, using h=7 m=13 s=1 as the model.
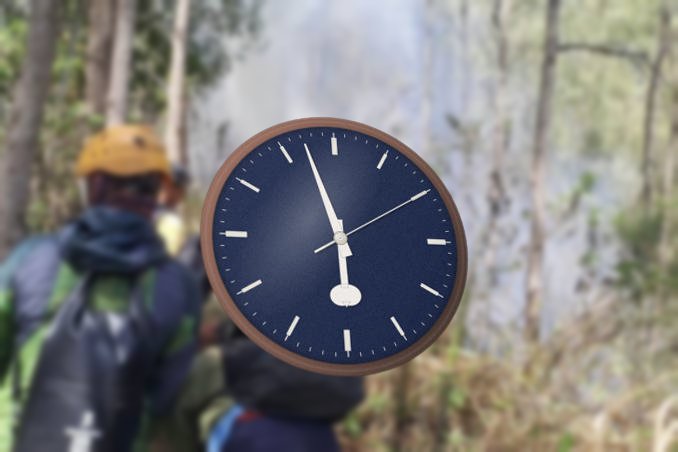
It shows h=5 m=57 s=10
